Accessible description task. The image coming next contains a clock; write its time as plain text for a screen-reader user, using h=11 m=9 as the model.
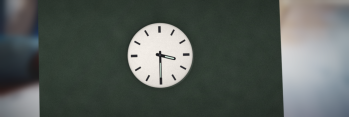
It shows h=3 m=30
